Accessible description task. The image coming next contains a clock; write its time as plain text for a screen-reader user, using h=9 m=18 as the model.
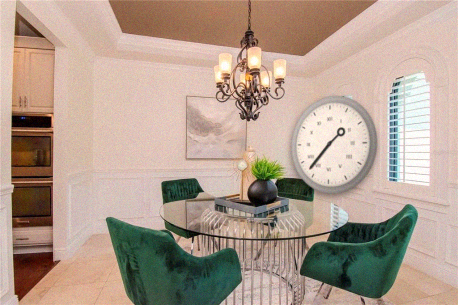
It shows h=1 m=37
